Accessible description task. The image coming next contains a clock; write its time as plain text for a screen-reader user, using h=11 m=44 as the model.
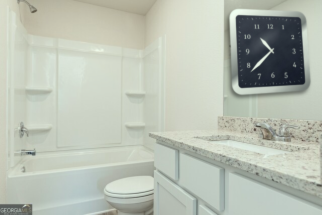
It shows h=10 m=38
